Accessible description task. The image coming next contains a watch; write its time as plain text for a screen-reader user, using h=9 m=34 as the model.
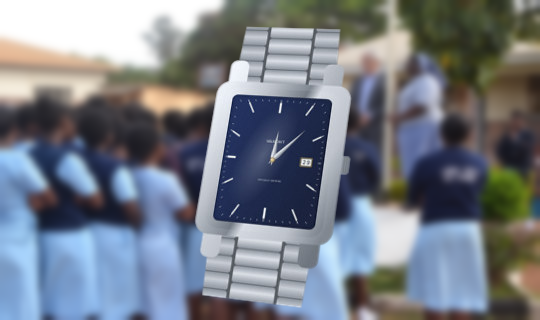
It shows h=12 m=7
